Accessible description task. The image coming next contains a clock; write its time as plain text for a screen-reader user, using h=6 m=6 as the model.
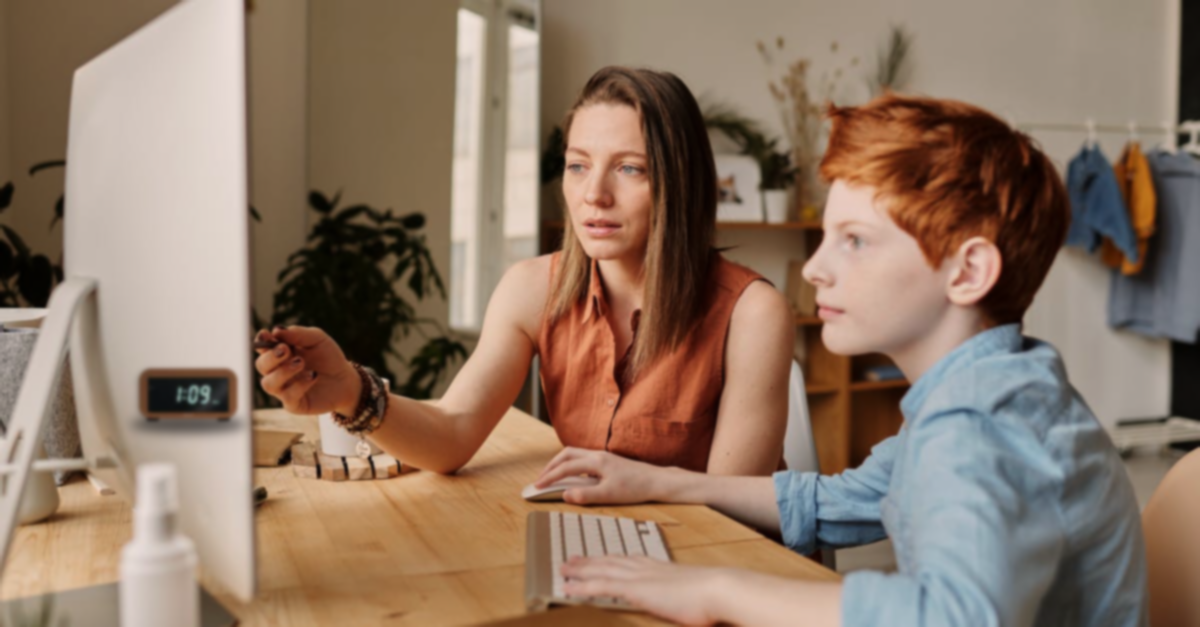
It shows h=1 m=9
